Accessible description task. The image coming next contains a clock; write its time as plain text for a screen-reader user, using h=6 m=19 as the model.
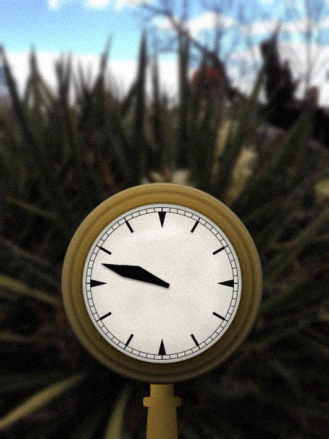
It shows h=9 m=48
